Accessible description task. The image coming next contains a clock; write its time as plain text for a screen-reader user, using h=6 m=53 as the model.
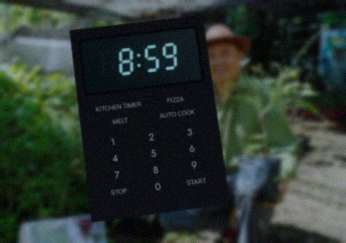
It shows h=8 m=59
